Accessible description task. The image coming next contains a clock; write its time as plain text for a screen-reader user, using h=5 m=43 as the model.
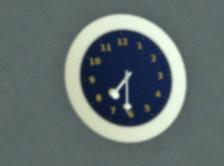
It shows h=7 m=31
